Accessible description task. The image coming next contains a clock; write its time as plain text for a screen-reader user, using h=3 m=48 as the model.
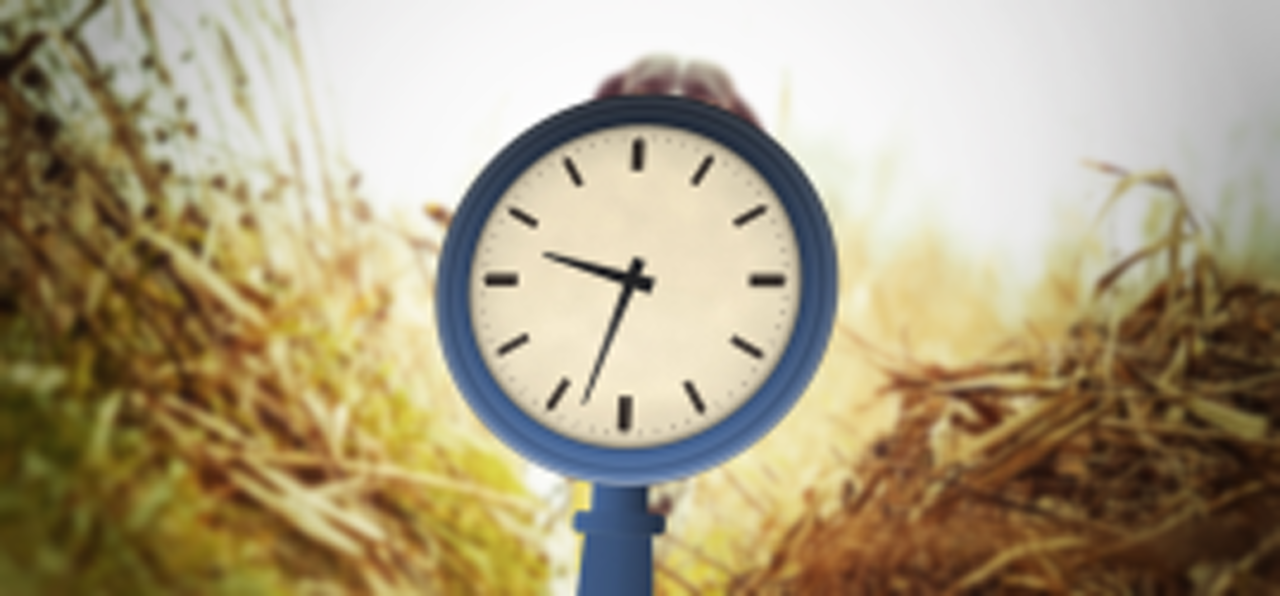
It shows h=9 m=33
